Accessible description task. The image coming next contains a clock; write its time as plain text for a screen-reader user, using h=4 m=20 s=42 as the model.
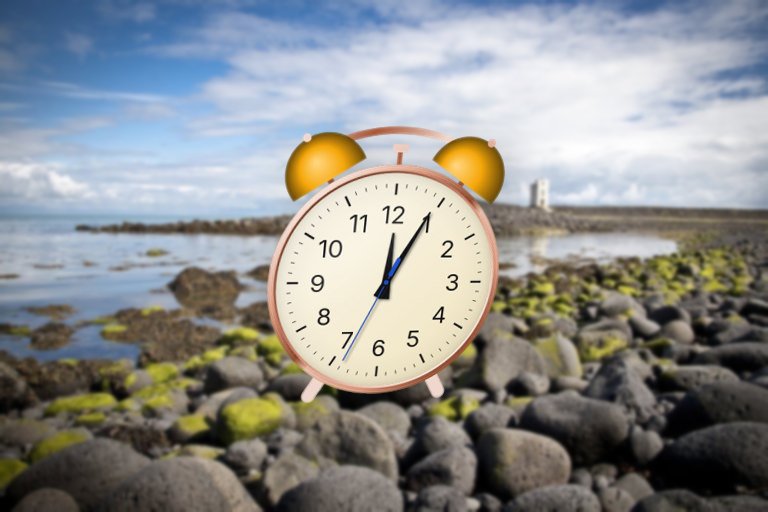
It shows h=12 m=4 s=34
